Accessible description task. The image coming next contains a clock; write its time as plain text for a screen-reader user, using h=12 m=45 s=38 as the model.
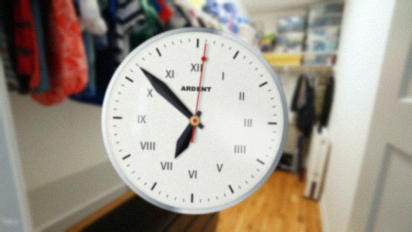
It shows h=6 m=52 s=1
